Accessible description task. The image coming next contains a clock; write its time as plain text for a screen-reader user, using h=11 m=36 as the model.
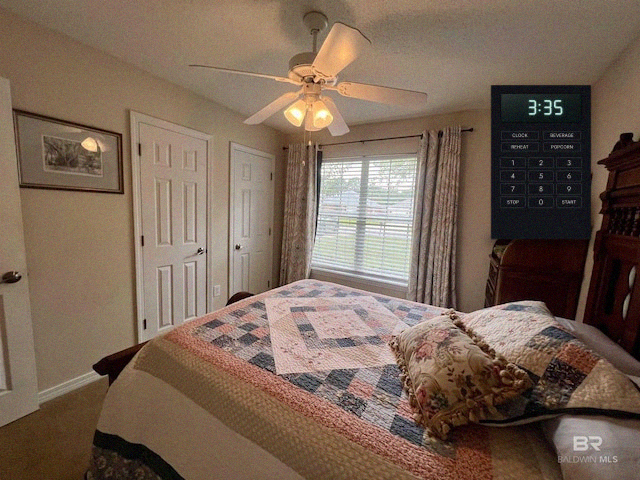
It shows h=3 m=35
